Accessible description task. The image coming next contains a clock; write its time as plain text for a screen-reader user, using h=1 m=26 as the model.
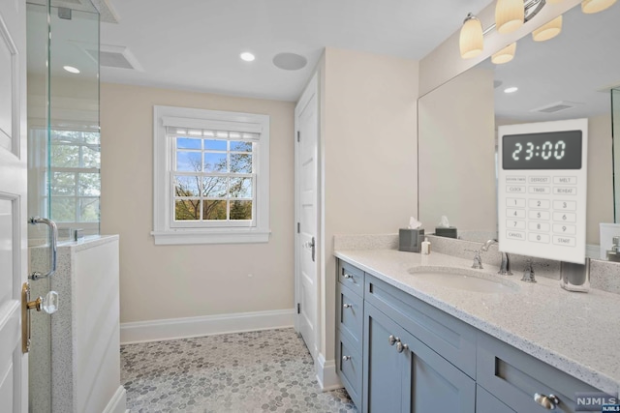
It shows h=23 m=0
